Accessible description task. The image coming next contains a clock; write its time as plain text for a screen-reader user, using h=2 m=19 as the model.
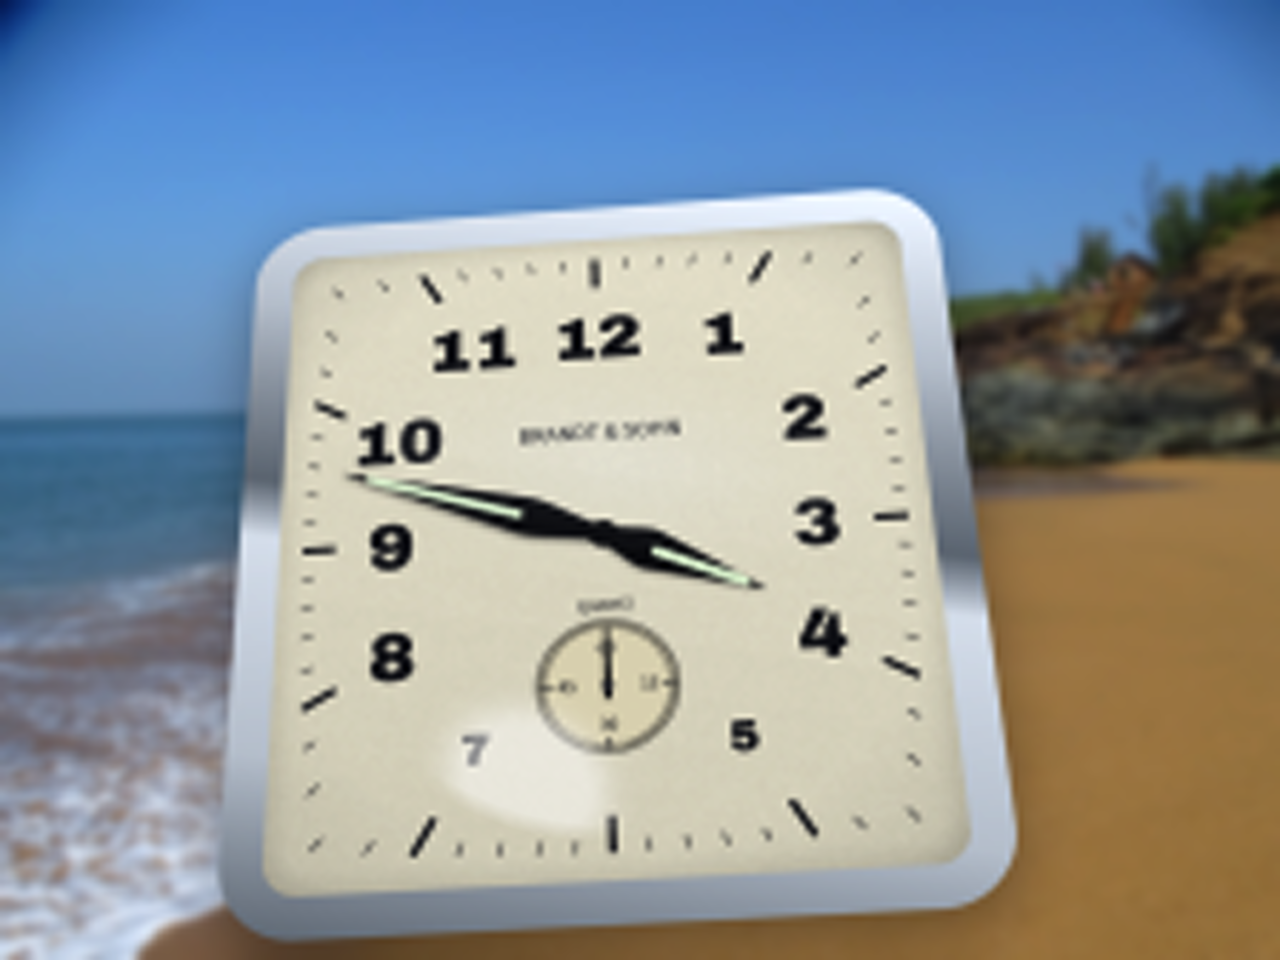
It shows h=3 m=48
